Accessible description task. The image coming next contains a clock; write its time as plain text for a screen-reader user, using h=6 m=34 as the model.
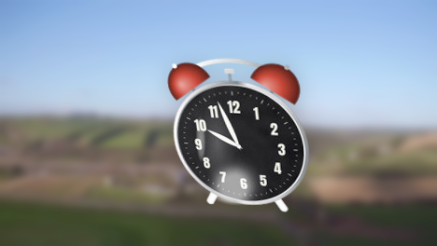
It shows h=9 m=57
